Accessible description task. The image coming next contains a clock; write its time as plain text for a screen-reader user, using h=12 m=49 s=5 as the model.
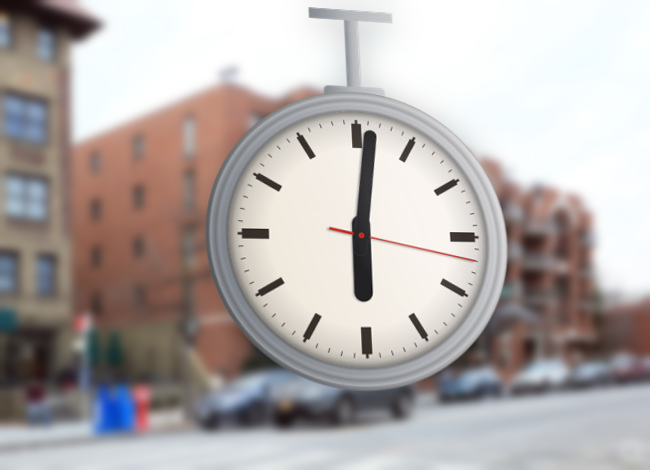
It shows h=6 m=1 s=17
